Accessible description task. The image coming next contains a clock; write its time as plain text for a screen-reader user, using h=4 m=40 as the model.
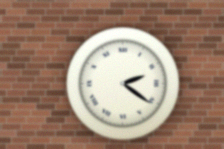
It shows h=2 m=21
